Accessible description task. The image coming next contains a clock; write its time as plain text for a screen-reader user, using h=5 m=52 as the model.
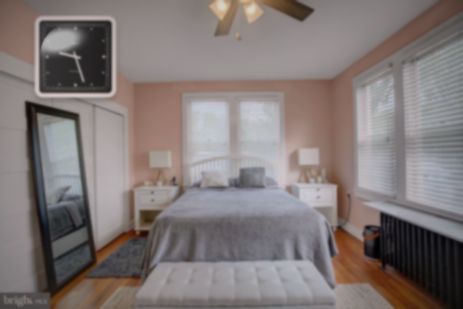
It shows h=9 m=27
